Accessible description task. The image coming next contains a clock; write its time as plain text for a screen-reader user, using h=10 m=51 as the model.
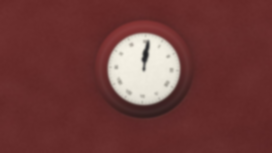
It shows h=12 m=1
